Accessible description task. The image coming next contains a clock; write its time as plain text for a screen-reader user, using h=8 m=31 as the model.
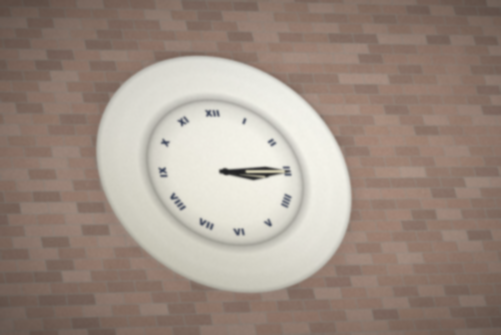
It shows h=3 m=15
